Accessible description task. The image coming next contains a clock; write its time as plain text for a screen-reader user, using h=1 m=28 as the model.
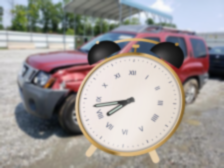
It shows h=7 m=43
